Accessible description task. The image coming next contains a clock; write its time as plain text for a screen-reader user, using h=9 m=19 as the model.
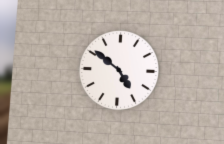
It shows h=4 m=51
